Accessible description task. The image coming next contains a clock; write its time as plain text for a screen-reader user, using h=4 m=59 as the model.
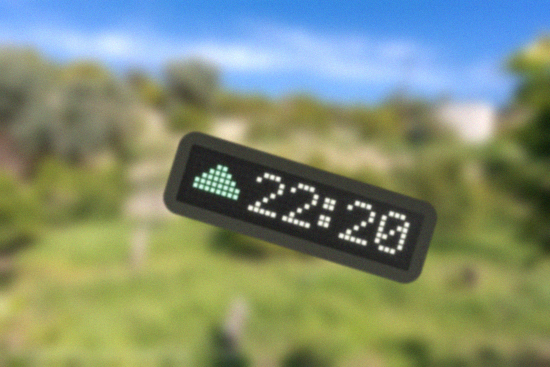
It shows h=22 m=20
